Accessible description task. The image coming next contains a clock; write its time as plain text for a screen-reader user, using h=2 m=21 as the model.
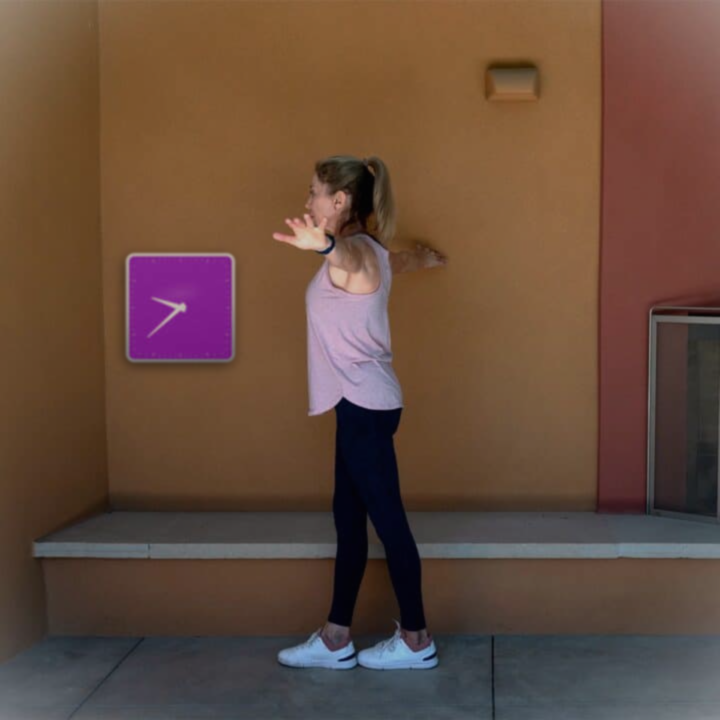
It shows h=9 m=38
